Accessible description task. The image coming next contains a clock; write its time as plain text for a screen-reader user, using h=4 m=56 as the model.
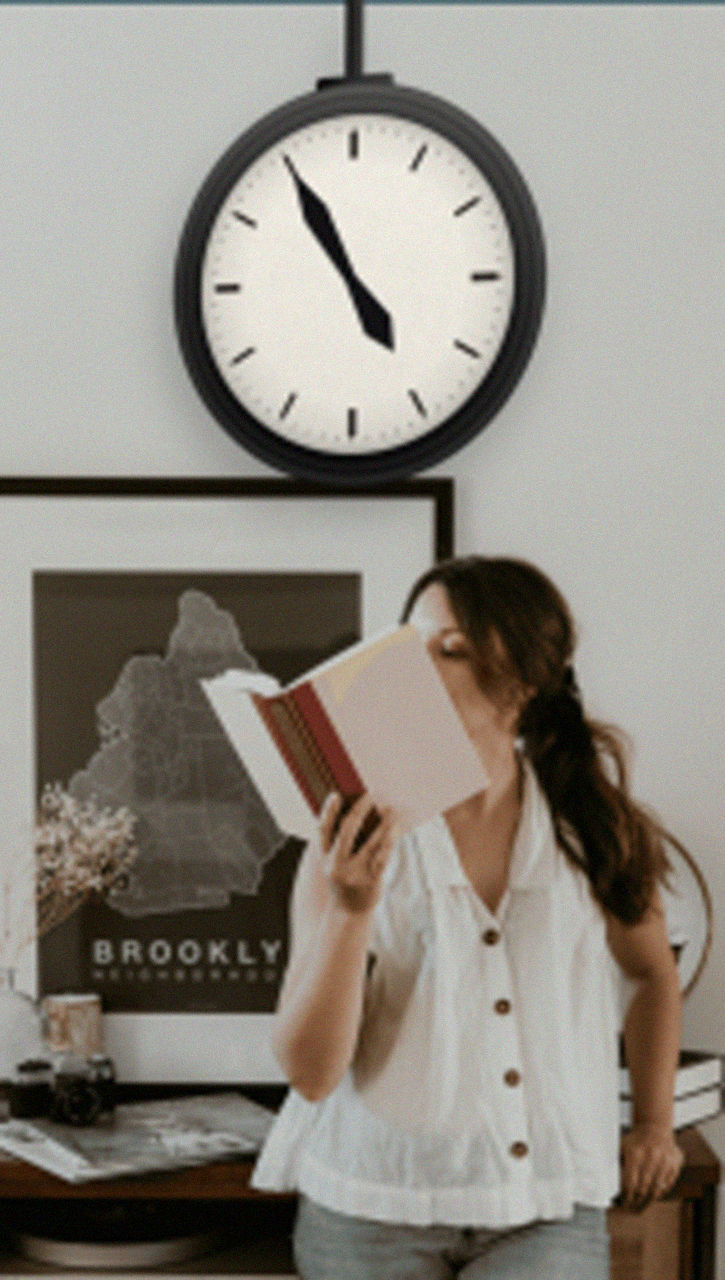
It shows h=4 m=55
